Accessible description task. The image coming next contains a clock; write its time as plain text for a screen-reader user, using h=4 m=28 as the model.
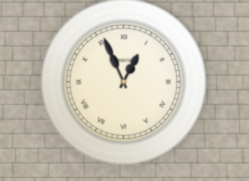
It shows h=12 m=56
